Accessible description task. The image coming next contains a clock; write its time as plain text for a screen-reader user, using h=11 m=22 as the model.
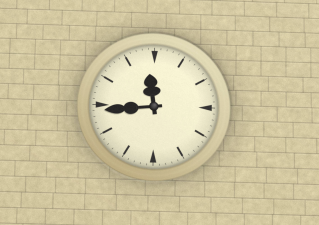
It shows h=11 m=44
